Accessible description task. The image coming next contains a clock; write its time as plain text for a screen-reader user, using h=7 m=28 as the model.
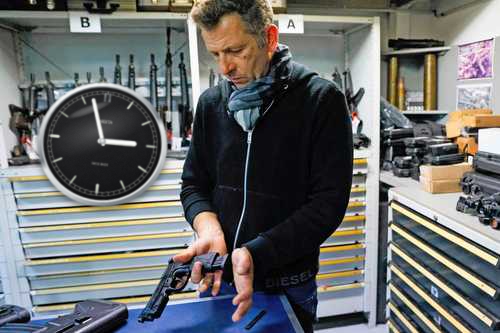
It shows h=2 m=57
